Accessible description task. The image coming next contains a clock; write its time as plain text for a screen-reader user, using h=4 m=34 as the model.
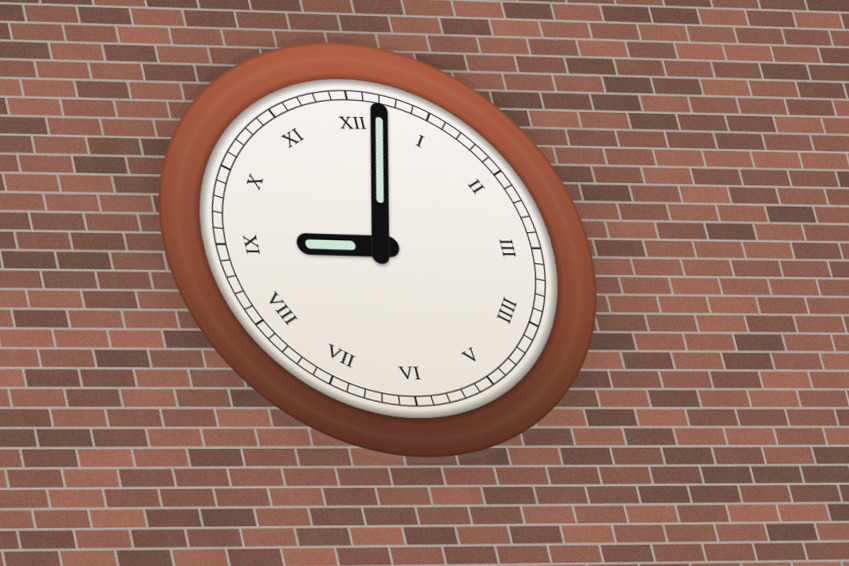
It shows h=9 m=2
